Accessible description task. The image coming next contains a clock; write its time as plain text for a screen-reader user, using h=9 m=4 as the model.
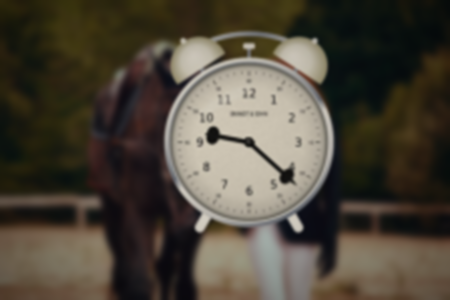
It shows h=9 m=22
